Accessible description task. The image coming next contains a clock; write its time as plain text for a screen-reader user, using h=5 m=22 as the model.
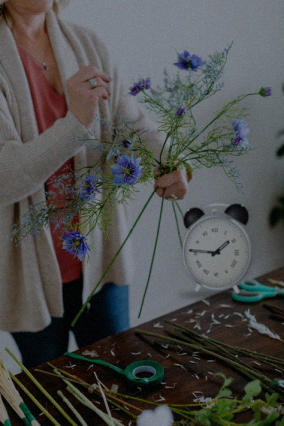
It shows h=1 m=46
